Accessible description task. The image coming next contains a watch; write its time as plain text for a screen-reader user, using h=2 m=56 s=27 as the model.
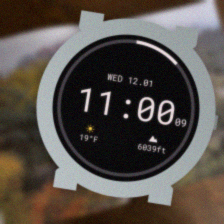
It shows h=11 m=0 s=9
